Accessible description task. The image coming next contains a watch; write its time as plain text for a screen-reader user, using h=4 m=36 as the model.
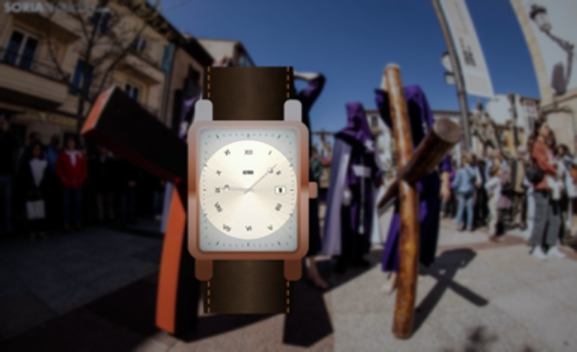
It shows h=9 m=8
